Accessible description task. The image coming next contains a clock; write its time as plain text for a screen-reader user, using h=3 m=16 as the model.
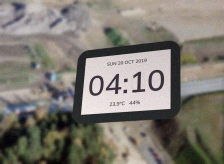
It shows h=4 m=10
